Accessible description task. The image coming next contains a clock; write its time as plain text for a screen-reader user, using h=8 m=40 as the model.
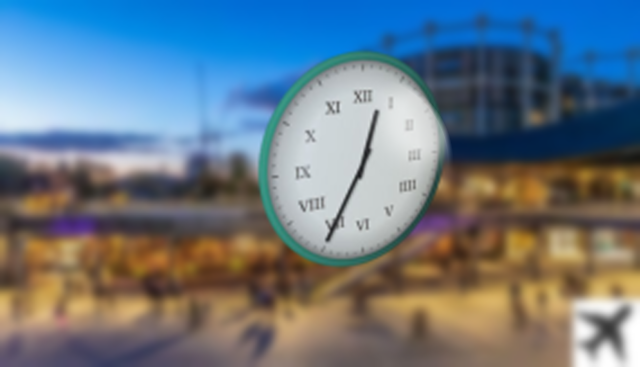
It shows h=12 m=35
